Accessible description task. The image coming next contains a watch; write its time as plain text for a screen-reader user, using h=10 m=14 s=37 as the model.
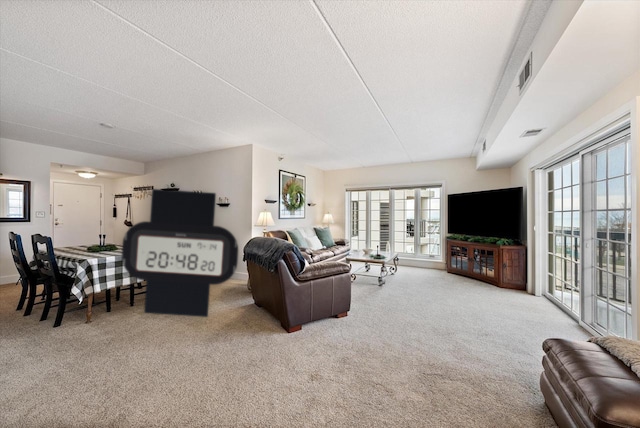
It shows h=20 m=48 s=20
